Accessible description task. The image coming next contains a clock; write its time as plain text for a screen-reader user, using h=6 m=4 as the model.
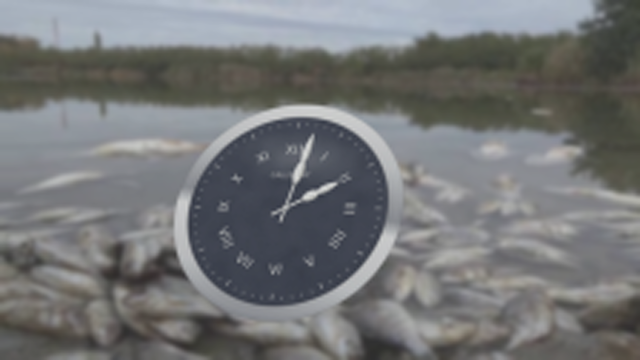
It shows h=2 m=2
